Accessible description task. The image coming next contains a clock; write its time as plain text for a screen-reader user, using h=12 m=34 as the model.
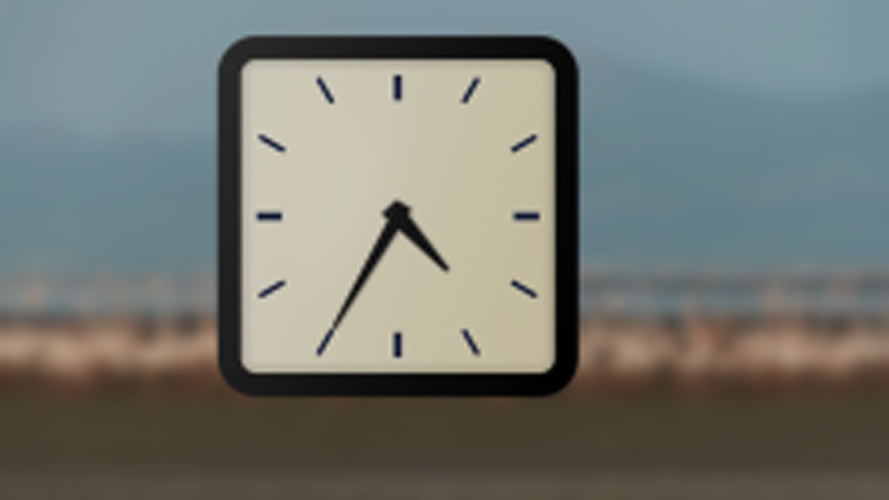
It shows h=4 m=35
